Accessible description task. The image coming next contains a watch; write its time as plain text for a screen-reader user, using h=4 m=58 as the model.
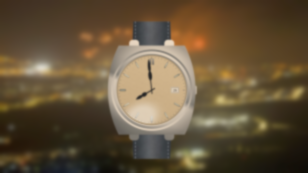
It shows h=7 m=59
